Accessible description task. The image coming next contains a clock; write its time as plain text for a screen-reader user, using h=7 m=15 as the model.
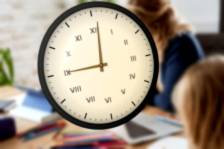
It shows h=9 m=1
